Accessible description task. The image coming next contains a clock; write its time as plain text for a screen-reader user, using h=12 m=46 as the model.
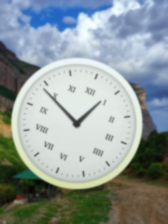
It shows h=12 m=49
